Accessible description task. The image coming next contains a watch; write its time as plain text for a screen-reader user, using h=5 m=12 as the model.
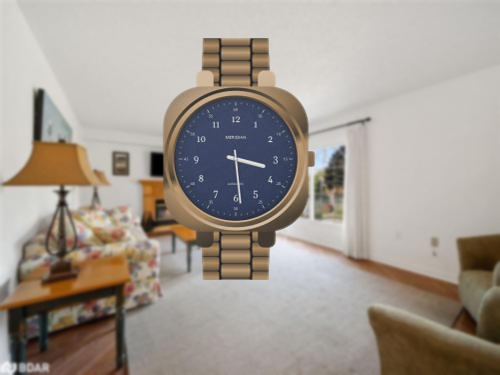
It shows h=3 m=29
